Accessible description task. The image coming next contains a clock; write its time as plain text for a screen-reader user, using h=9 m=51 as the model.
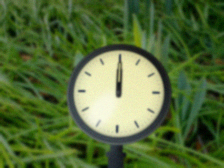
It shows h=12 m=0
